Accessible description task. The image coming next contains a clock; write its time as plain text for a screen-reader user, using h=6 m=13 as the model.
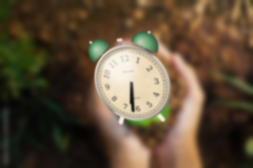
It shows h=6 m=32
